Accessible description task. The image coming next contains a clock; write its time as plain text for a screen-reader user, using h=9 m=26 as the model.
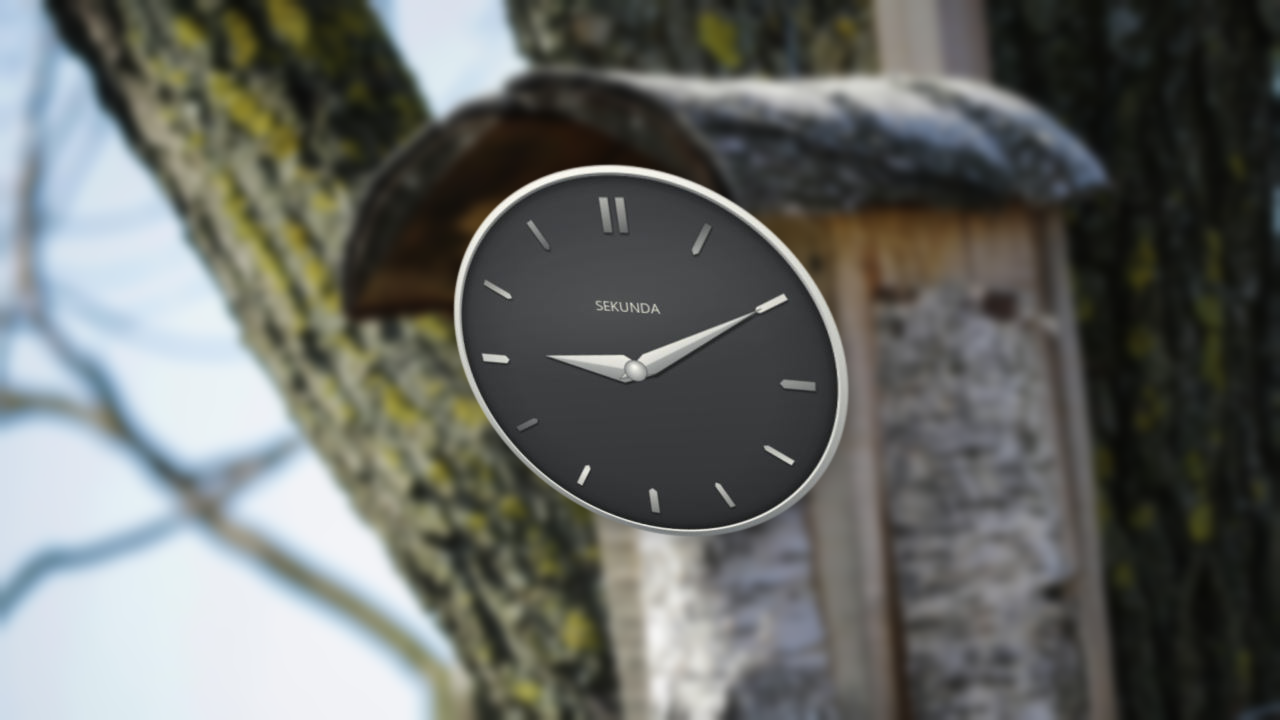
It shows h=9 m=10
